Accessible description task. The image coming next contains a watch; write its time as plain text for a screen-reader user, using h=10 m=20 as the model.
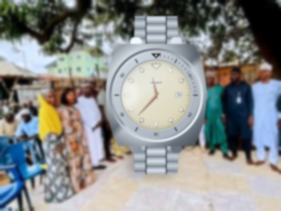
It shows h=11 m=37
